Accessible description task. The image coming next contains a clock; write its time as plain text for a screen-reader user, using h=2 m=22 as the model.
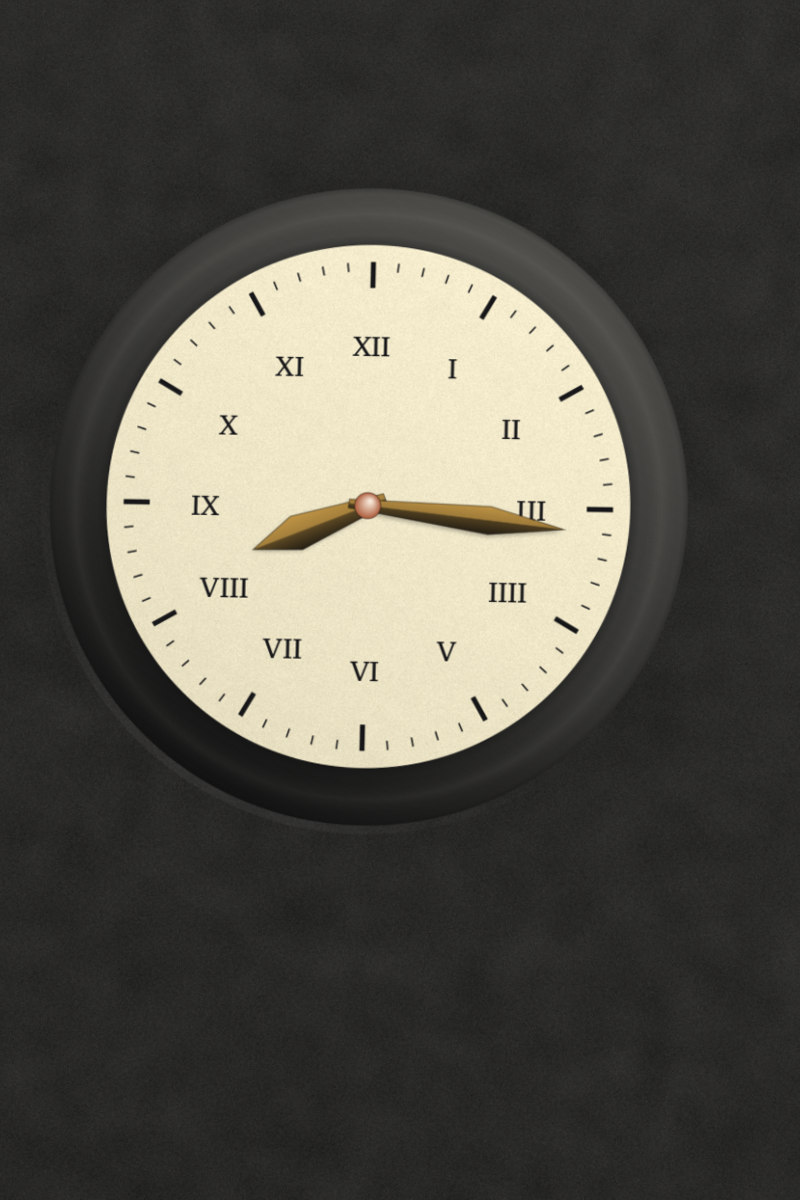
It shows h=8 m=16
